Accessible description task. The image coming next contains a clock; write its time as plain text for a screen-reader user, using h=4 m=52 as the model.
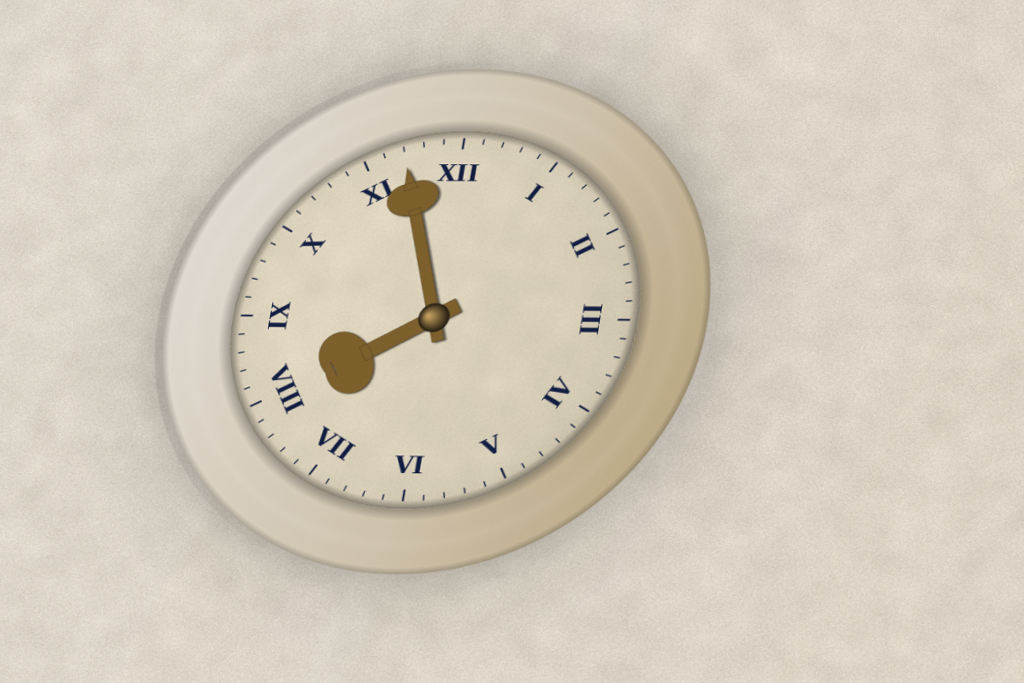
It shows h=7 m=57
